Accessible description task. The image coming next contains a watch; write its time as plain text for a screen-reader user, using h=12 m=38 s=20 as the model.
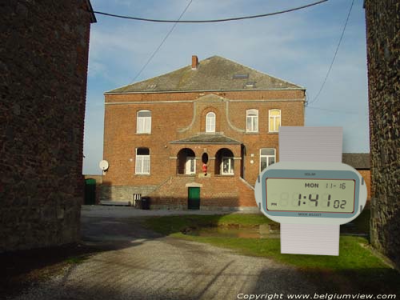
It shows h=1 m=41 s=2
